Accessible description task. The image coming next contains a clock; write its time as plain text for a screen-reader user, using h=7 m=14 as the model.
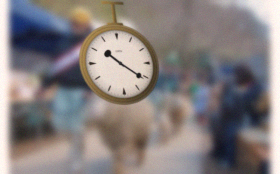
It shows h=10 m=21
